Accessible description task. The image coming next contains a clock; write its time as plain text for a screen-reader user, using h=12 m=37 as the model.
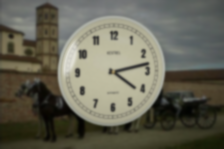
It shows h=4 m=13
